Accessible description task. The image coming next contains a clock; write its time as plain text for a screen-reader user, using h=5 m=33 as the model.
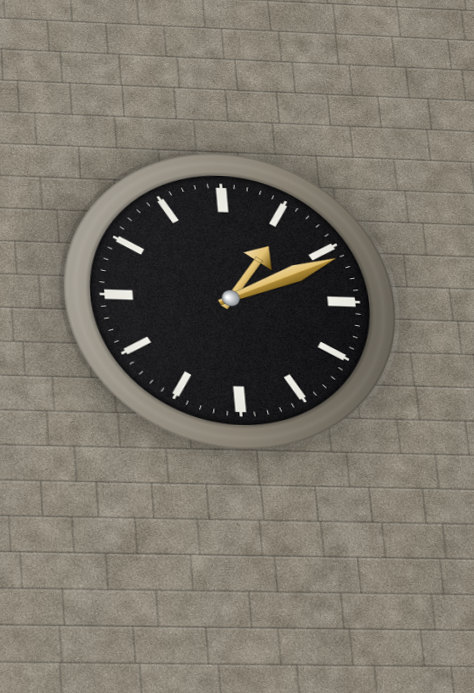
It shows h=1 m=11
